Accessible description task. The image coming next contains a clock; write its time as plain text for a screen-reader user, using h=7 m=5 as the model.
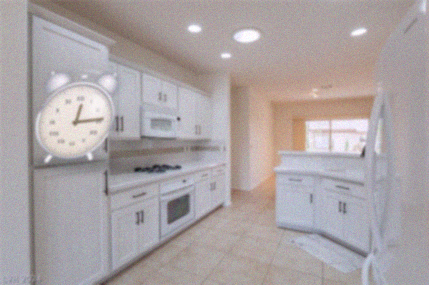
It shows h=12 m=14
